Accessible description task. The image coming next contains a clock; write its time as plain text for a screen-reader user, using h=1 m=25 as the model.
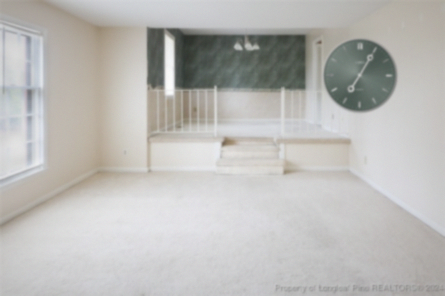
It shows h=7 m=5
